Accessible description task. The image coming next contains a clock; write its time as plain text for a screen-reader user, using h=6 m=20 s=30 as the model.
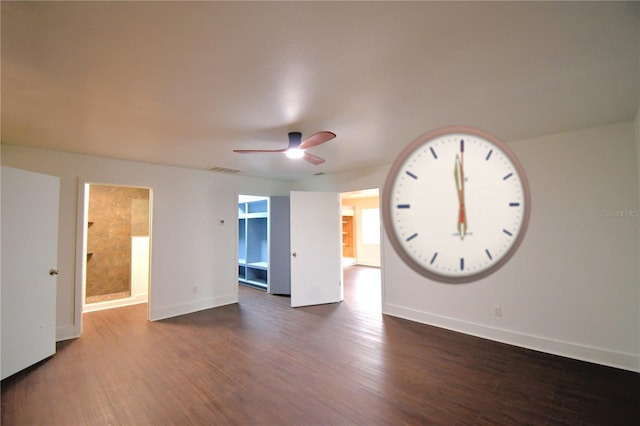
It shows h=5 m=59 s=0
